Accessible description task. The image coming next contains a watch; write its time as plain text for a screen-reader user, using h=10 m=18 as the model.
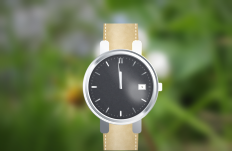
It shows h=11 m=59
